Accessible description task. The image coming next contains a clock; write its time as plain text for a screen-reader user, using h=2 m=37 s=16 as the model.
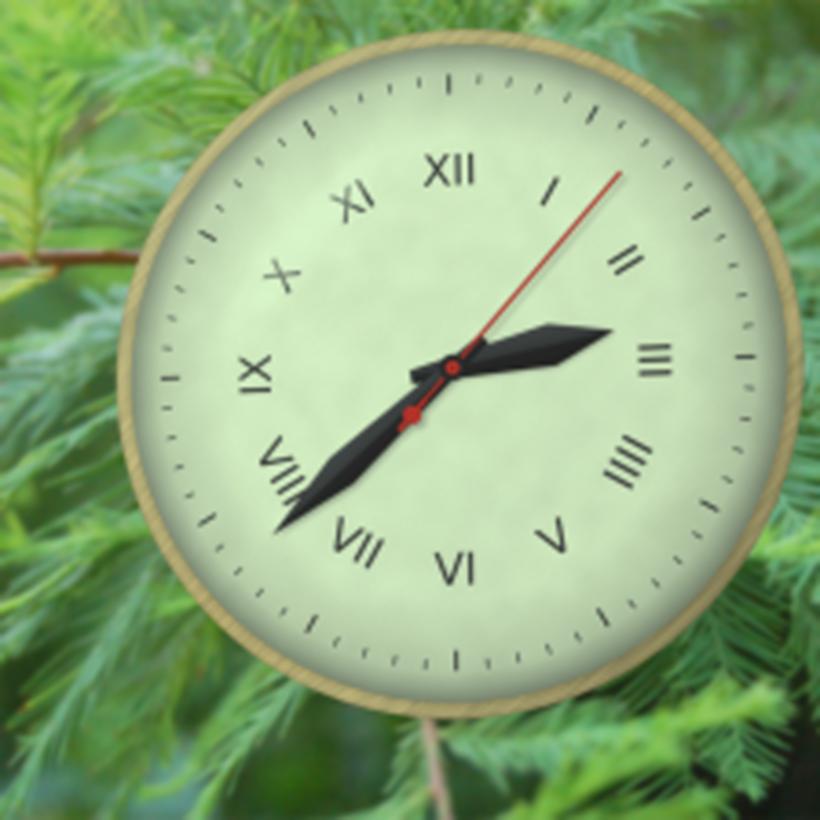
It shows h=2 m=38 s=7
